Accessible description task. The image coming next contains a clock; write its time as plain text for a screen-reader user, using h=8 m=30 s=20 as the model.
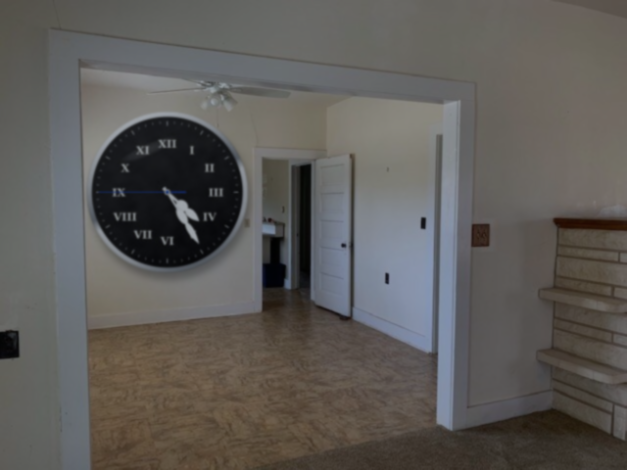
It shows h=4 m=24 s=45
